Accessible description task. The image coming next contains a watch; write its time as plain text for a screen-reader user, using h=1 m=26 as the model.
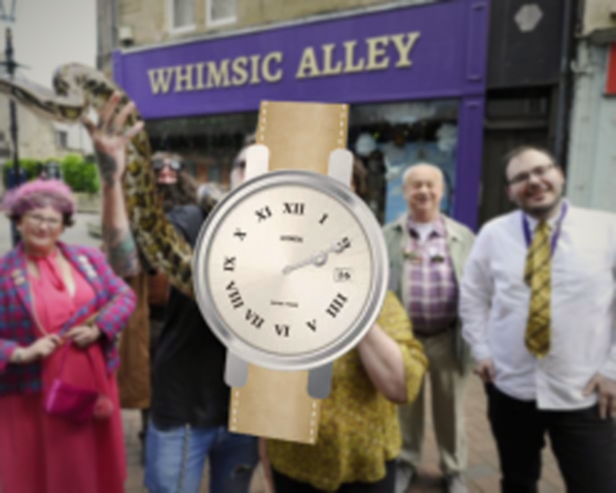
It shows h=2 m=10
